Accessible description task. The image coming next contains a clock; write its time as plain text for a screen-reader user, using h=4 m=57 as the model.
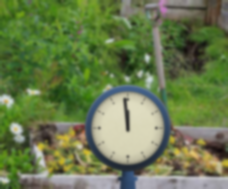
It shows h=11 m=59
